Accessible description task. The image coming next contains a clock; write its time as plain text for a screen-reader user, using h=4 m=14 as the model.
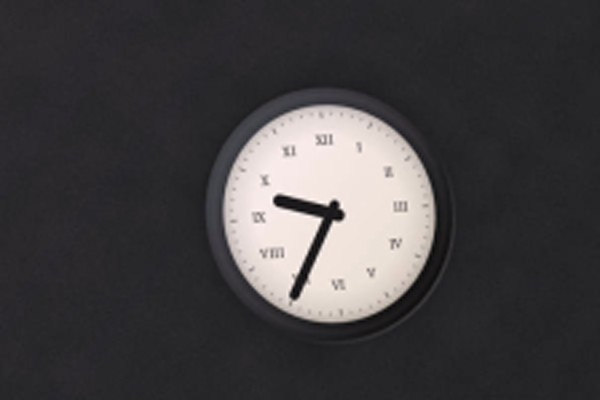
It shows h=9 m=35
